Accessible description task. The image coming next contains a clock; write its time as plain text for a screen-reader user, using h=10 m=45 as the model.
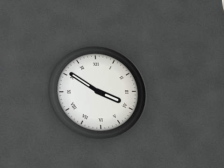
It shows h=3 m=51
